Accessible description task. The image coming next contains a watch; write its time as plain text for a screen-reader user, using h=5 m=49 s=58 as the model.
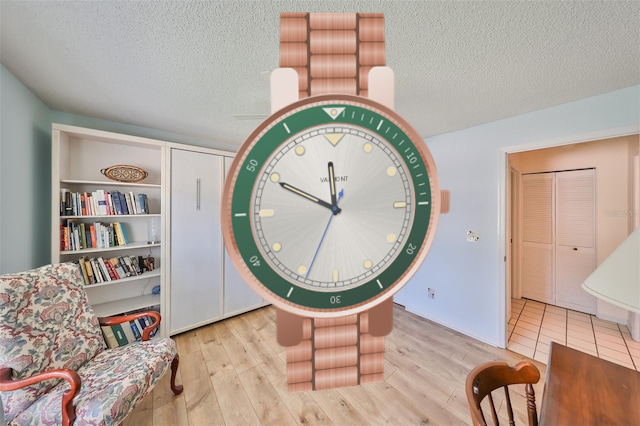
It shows h=11 m=49 s=34
